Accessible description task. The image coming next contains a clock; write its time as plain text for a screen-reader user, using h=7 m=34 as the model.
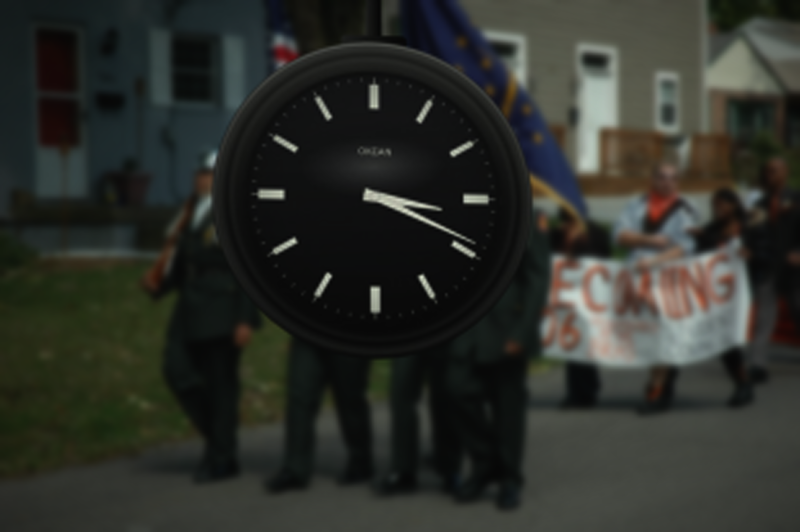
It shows h=3 m=19
